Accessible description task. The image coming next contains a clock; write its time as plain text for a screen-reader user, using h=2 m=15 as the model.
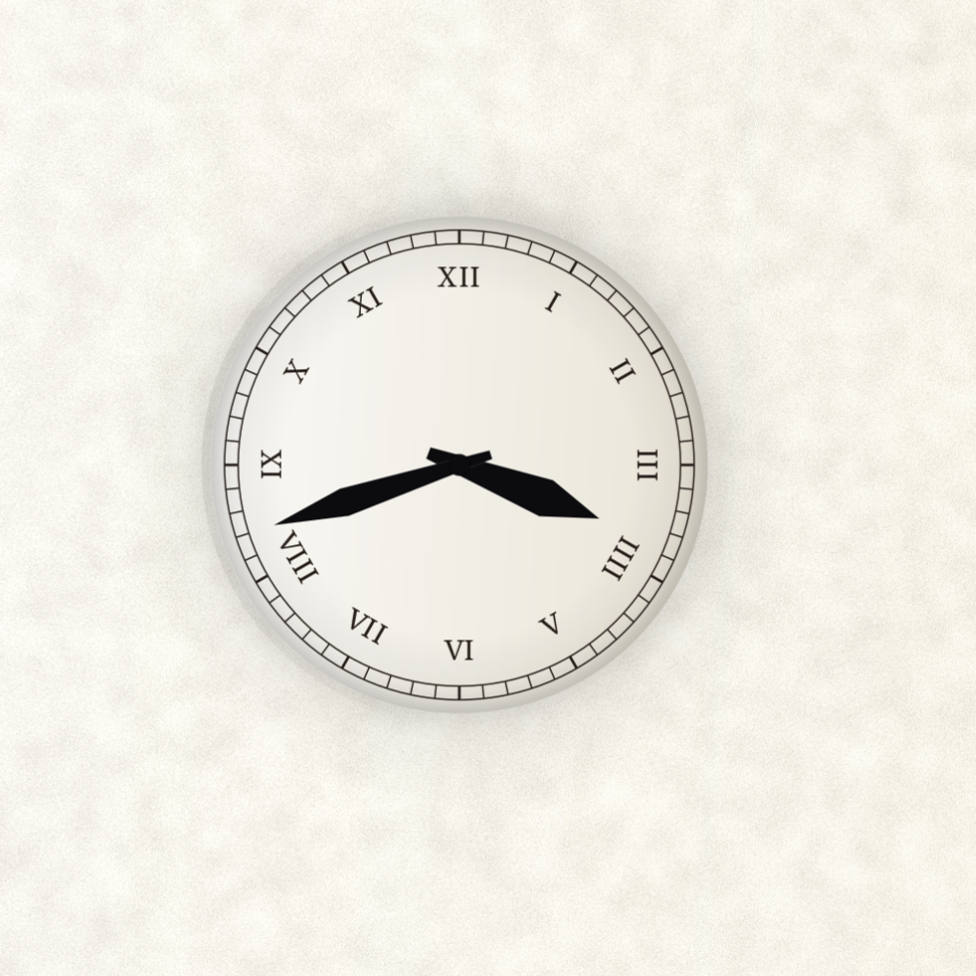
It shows h=3 m=42
